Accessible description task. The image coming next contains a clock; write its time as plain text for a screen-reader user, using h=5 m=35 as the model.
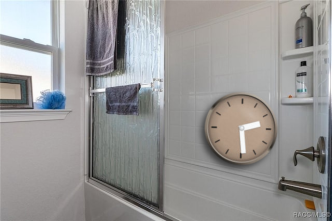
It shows h=2 m=29
